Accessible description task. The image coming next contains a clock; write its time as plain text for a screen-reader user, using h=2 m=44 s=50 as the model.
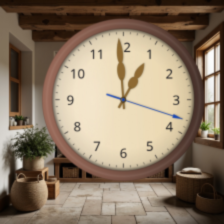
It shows h=12 m=59 s=18
